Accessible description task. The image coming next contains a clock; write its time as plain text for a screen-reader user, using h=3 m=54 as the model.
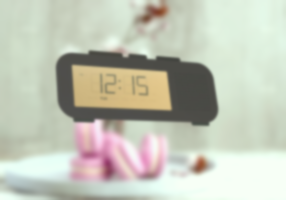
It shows h=12 m=15
